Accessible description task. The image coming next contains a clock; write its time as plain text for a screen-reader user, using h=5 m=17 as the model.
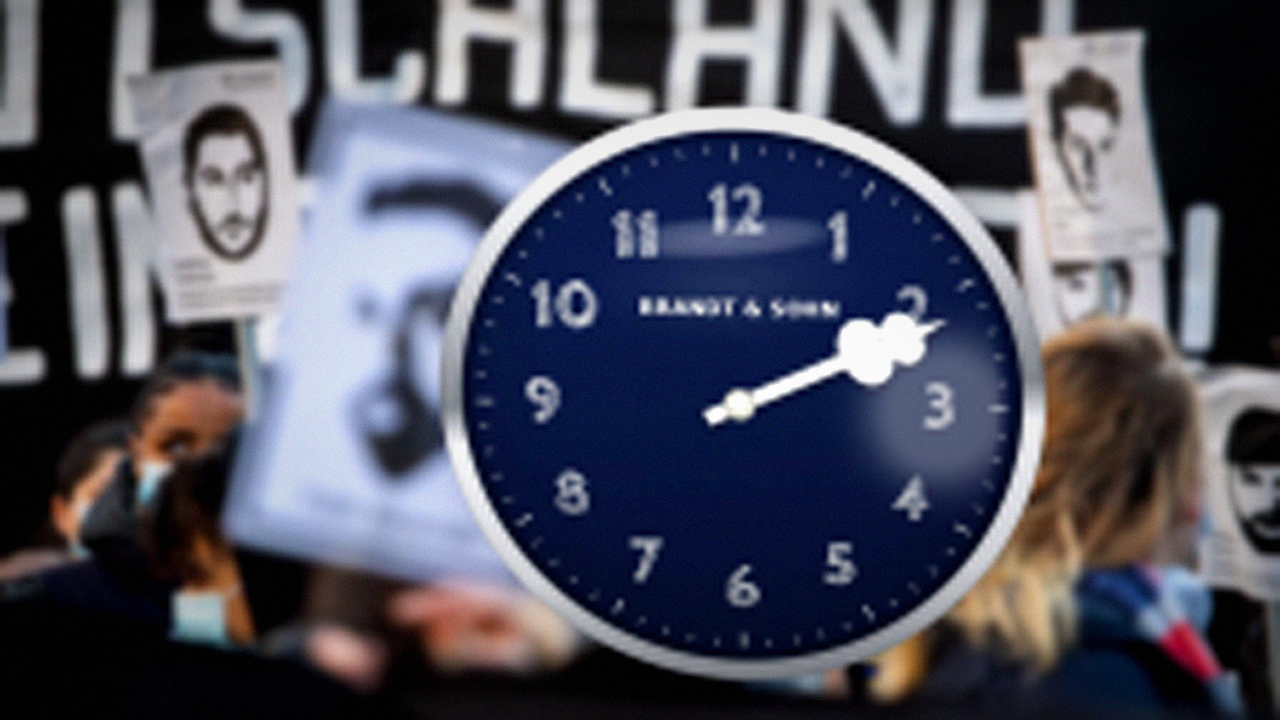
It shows h=2 m=11
